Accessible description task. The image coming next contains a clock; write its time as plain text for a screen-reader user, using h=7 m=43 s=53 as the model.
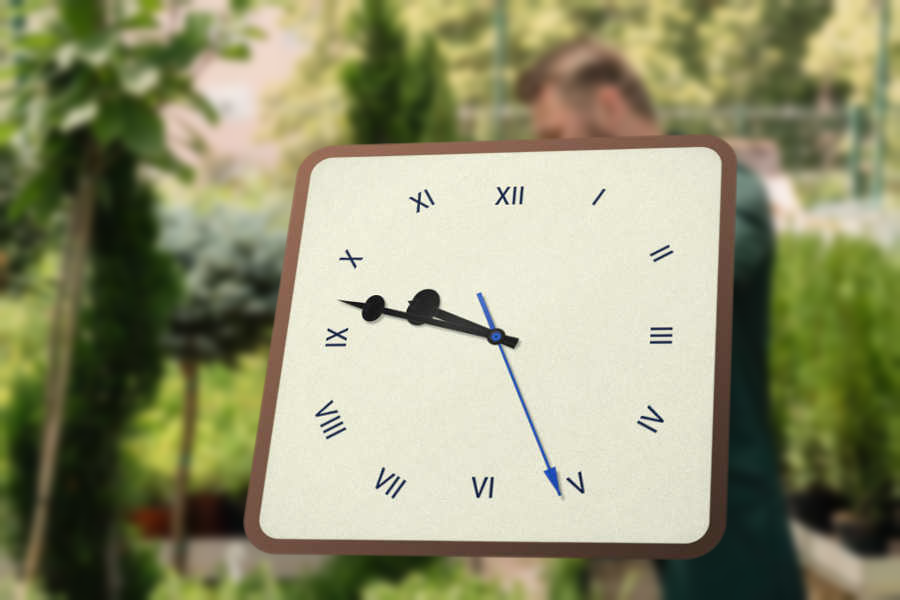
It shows h=9 m=47 s=26
